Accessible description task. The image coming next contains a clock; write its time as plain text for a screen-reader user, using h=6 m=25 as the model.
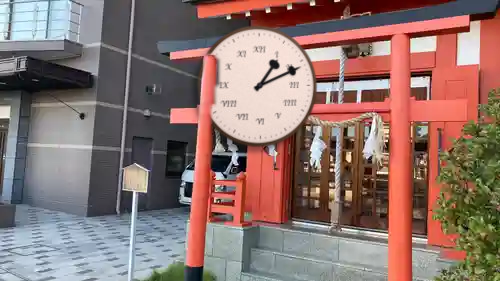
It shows h=1 m=11
